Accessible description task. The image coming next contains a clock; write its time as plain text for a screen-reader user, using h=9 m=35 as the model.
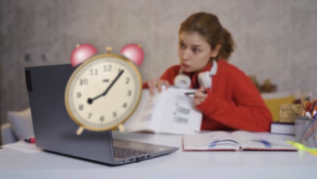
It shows h=8 m=6
